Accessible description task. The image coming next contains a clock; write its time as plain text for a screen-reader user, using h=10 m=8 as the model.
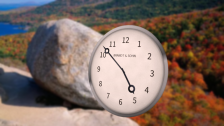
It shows h=4 m=52
